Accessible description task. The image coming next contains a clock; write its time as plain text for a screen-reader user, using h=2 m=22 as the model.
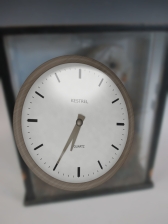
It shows h=6 m=35
